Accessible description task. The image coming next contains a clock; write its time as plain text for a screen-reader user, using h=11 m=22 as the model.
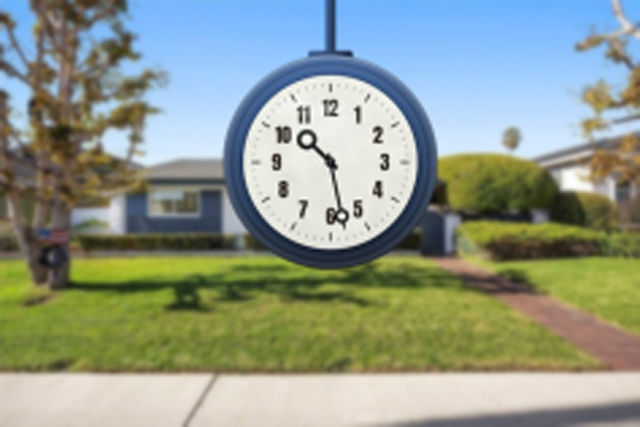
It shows h=10 m=28
